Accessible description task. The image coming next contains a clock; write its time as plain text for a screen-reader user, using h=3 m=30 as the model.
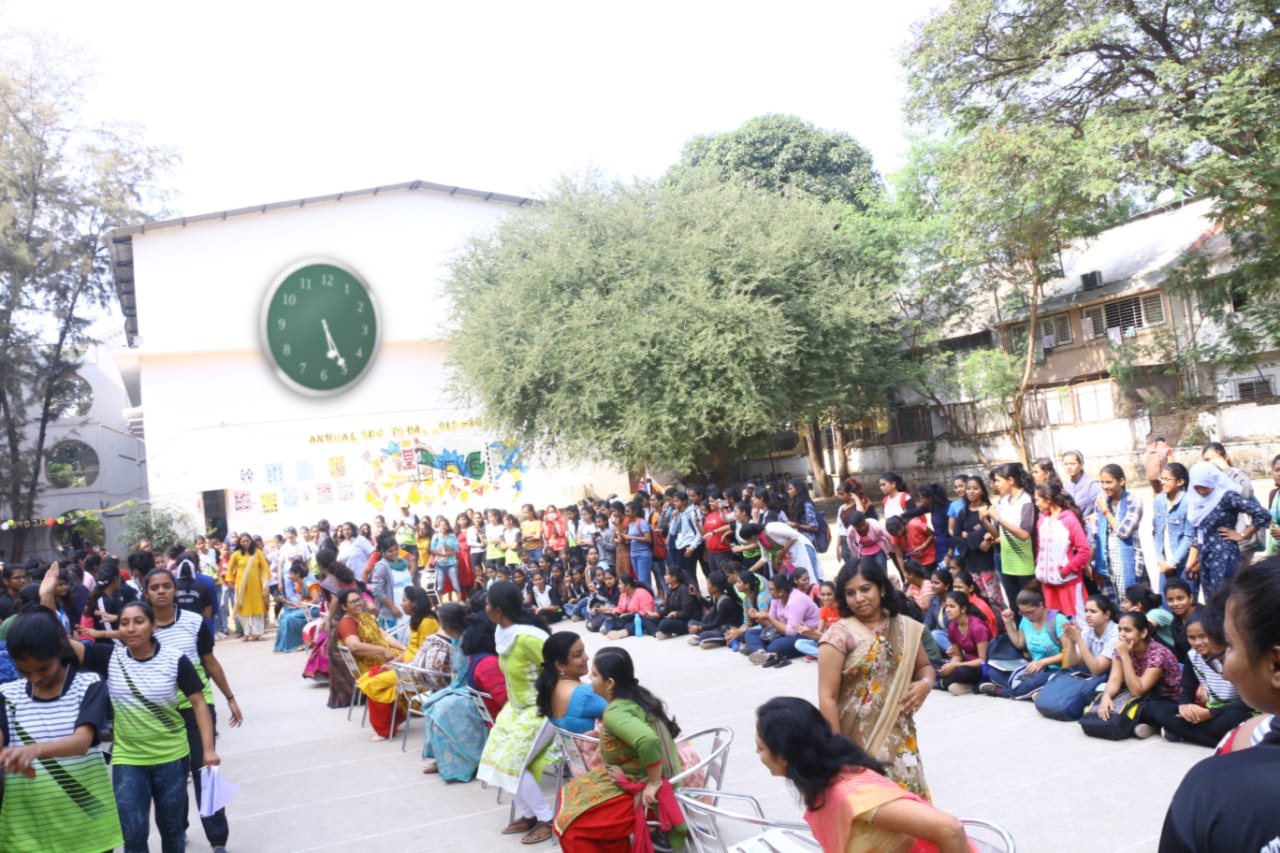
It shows h=5 m=25
